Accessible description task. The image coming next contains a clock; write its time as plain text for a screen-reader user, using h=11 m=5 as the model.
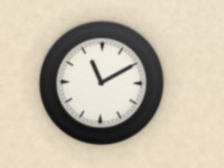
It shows h=11 m=10
